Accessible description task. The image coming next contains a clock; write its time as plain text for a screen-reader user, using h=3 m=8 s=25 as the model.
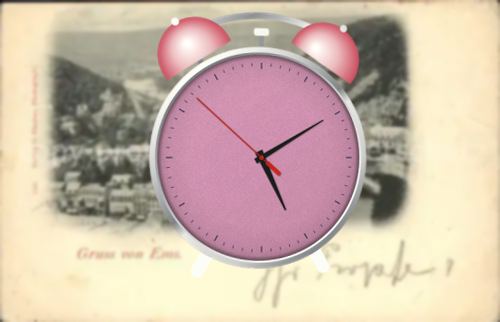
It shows h=5 m=9 s=52
